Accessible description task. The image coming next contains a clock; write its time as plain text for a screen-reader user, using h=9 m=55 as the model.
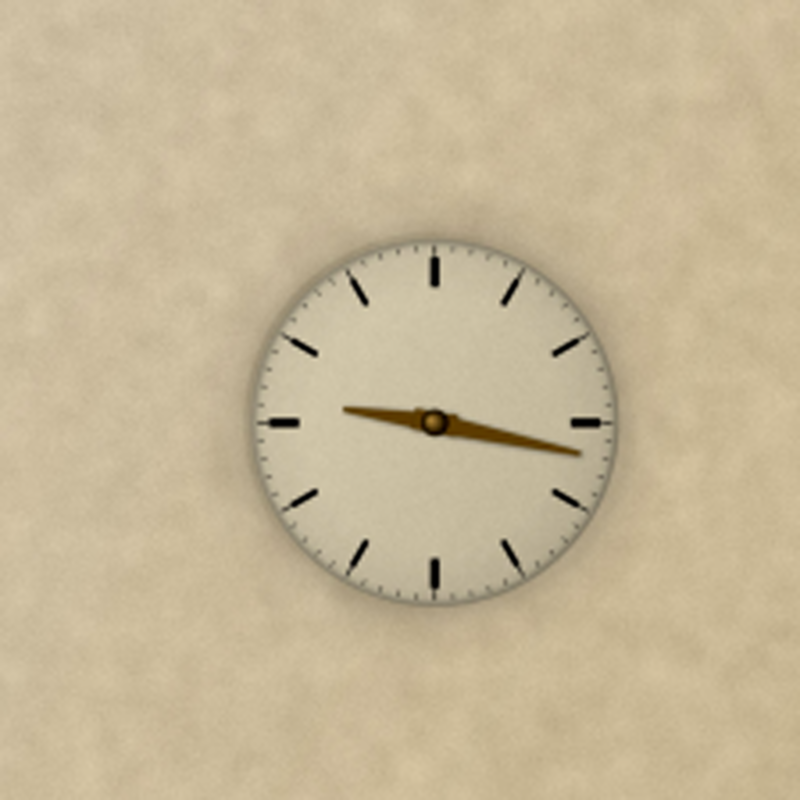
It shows h=9 m=17
